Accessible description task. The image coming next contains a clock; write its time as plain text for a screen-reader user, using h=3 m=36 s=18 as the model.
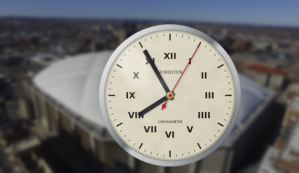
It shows h=7 m=55 s=5
